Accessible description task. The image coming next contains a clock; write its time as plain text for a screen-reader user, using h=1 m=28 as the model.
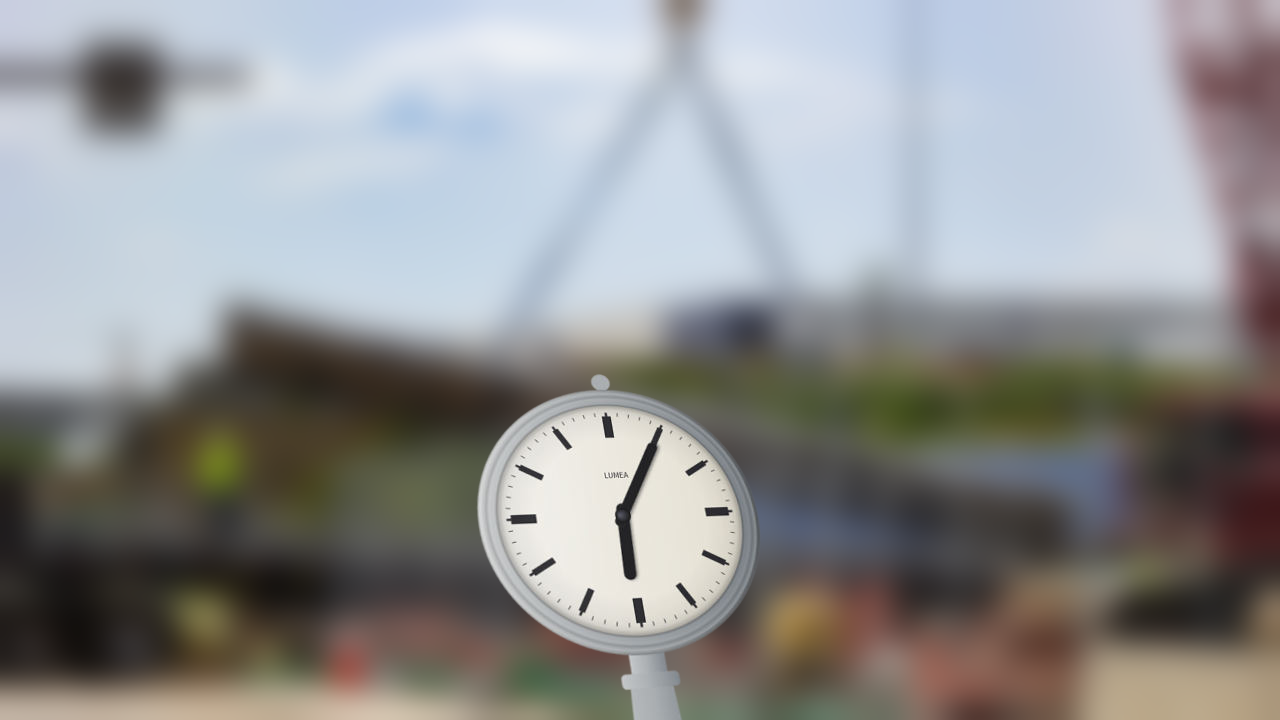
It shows h=6 m=5
